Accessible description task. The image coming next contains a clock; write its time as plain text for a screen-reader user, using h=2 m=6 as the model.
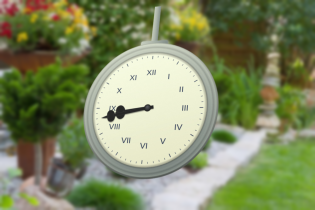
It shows h=8 m=43
